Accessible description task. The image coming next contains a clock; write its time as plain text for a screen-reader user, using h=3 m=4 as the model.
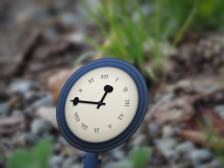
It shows h=12 m=46
